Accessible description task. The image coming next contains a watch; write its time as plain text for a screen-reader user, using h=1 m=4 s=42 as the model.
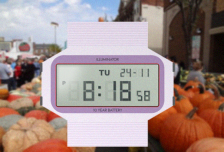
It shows h=8 m=18 s=58
